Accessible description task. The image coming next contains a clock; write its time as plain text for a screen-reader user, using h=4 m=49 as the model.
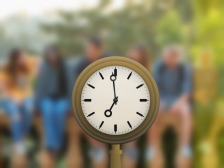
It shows h=6 m=59
